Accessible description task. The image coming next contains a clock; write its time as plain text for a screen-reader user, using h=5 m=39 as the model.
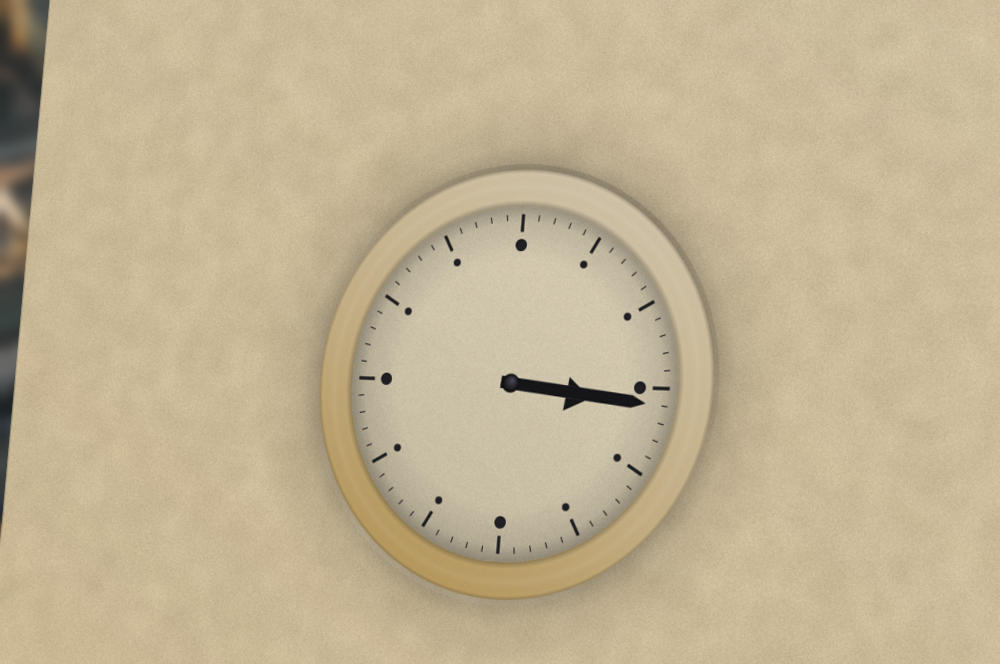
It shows h=3 m=16
